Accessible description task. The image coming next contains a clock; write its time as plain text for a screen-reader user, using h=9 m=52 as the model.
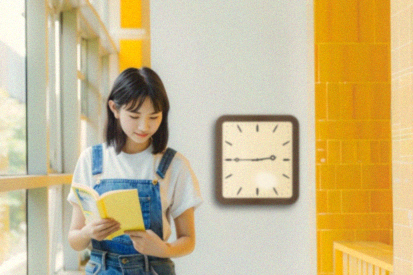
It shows h=2 m=45
